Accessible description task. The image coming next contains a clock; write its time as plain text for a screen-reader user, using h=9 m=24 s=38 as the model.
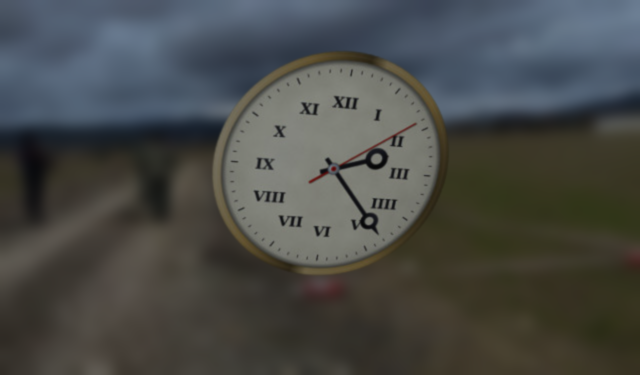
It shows h=2 m=23 s=9
